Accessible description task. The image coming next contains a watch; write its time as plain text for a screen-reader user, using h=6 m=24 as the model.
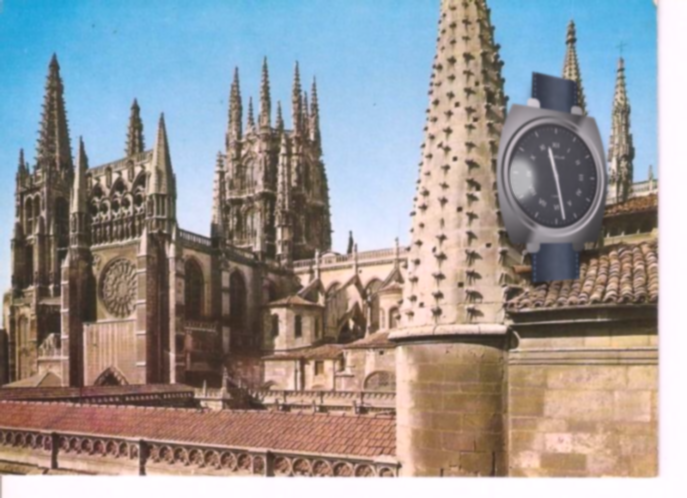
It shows h=11 m=28
